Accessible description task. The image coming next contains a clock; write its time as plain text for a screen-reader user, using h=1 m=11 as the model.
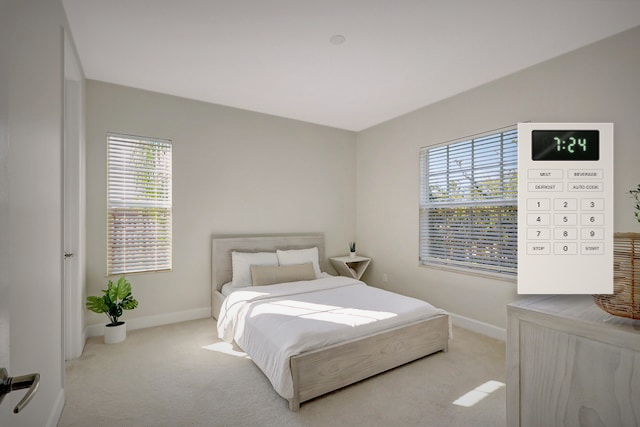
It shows h=7 m=24
